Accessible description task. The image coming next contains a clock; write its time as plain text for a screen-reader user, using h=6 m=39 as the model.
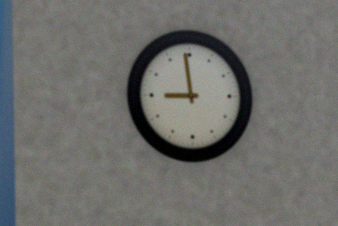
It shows h=8 m=59
